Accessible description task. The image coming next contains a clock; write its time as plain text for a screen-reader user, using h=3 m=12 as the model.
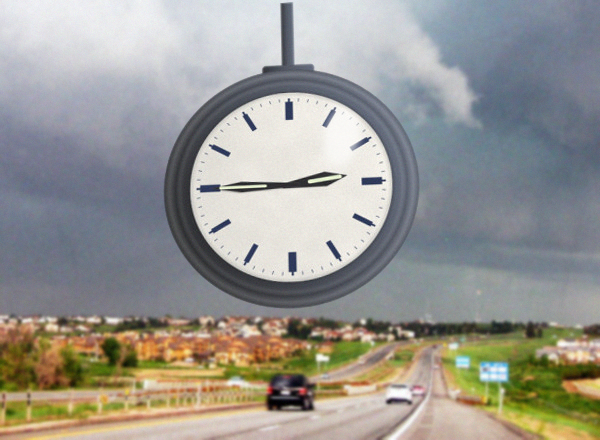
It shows h=2 m=45
